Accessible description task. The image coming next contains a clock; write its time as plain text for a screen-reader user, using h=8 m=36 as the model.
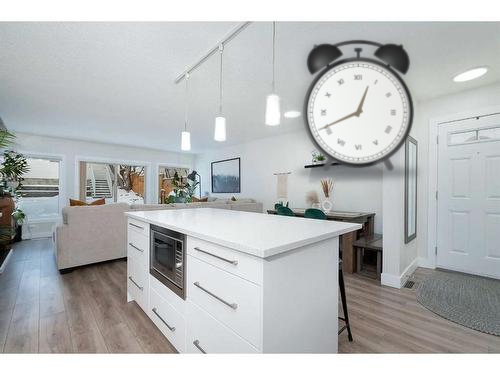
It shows h=12 m=41
